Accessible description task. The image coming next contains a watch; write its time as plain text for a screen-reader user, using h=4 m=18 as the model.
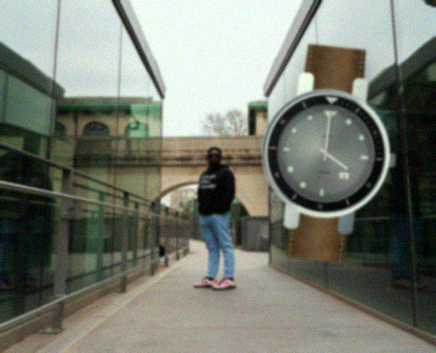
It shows h=4 m=0
